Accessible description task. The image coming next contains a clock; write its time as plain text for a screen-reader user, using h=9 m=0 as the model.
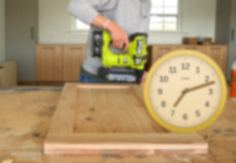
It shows h=7 m=12
